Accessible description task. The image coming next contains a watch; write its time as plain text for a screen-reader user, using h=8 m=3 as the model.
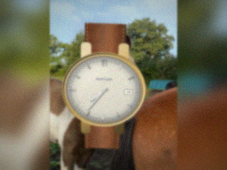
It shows h=7 m=36
